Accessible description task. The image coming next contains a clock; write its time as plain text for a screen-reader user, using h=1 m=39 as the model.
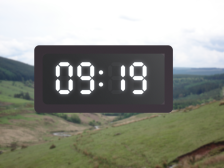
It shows h=9 m=19
